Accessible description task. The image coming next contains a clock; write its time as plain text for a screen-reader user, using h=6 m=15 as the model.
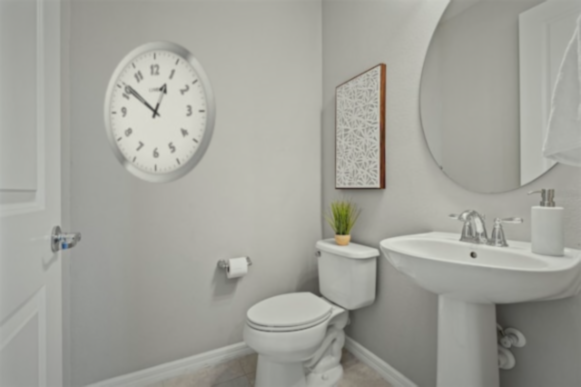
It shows h=12 m=51
